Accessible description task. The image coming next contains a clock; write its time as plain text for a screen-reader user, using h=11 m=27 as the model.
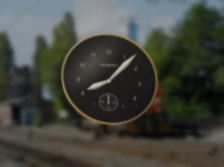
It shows h=8 m=7
